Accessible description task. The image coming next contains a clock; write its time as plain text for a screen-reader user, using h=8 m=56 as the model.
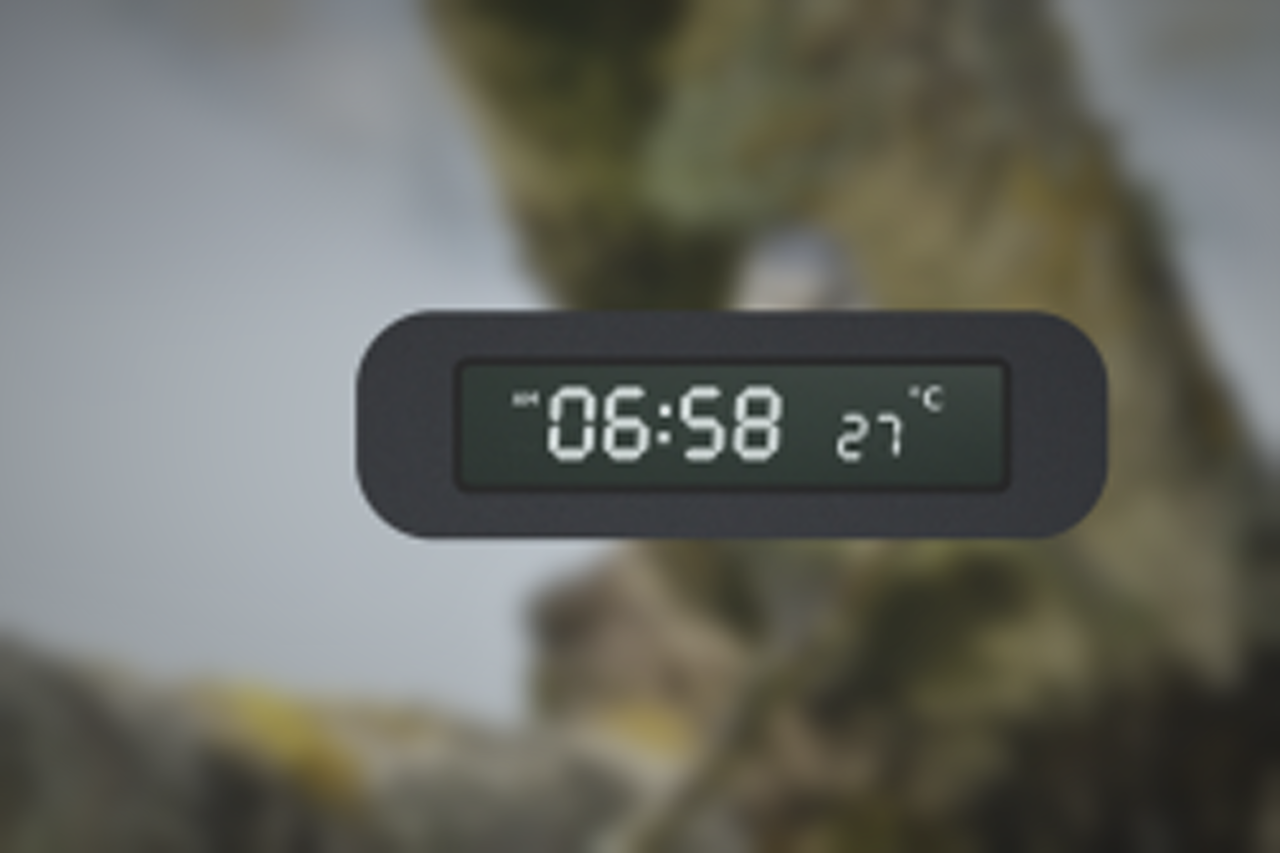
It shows h=6 m=58
